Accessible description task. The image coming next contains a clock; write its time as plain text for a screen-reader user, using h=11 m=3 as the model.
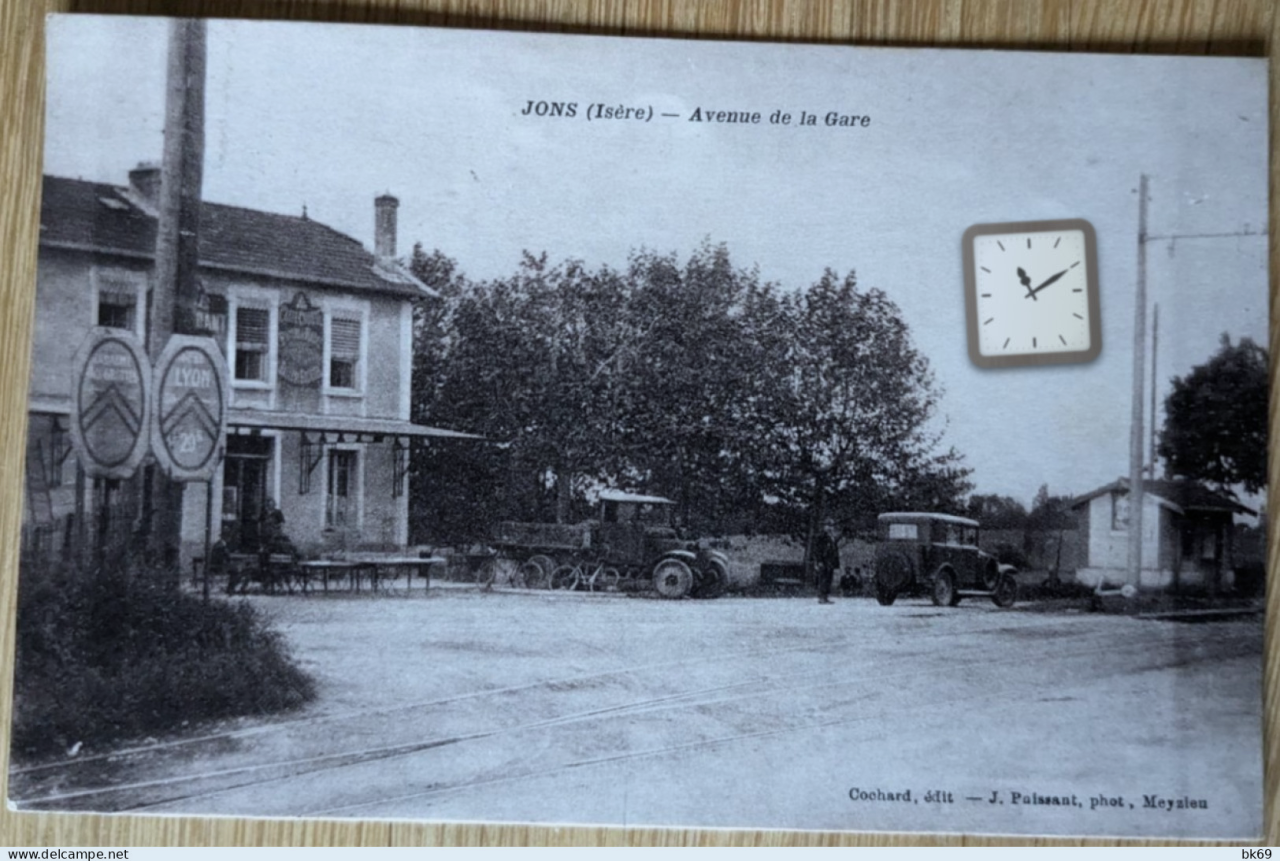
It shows h=11 m=10
